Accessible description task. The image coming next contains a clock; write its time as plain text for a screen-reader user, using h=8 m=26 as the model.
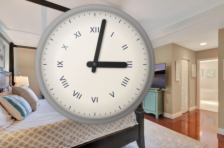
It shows h=3 m=2
